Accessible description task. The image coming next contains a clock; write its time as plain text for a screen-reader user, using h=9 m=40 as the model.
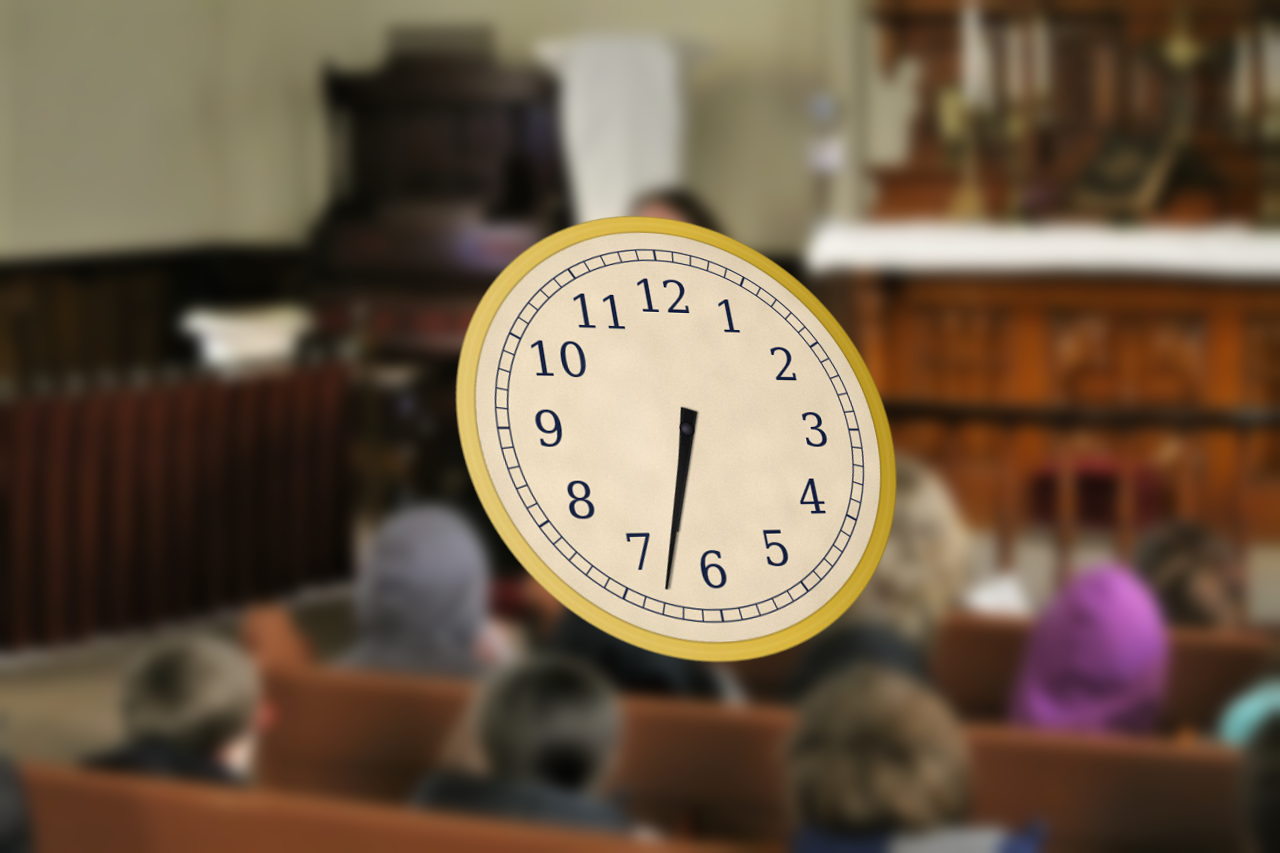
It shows h=6 m=33
